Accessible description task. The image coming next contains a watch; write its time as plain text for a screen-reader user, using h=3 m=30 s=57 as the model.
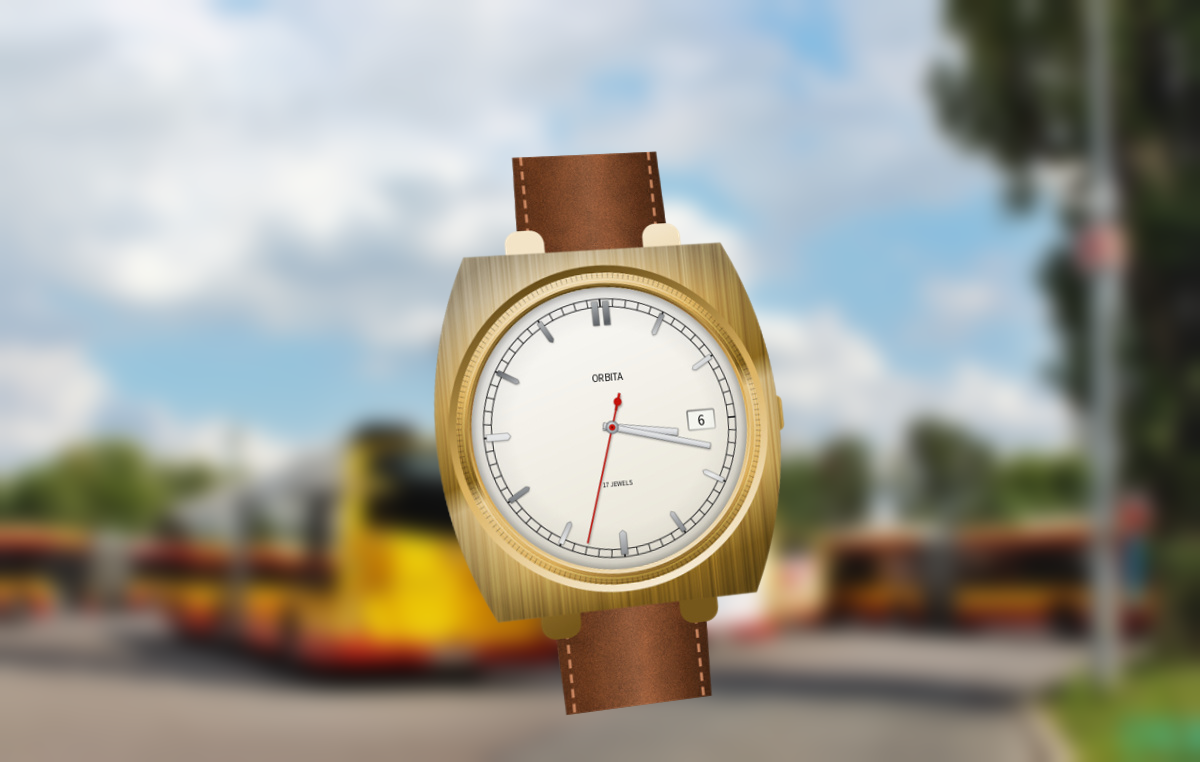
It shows h=3 m=17 s=33
